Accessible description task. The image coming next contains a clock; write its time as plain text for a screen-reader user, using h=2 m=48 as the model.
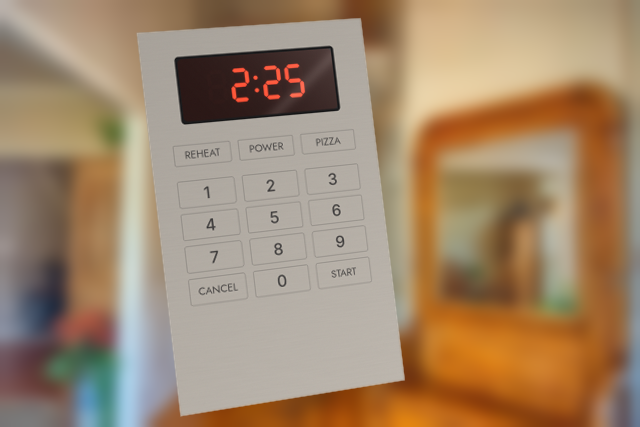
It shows h=2 m=25
